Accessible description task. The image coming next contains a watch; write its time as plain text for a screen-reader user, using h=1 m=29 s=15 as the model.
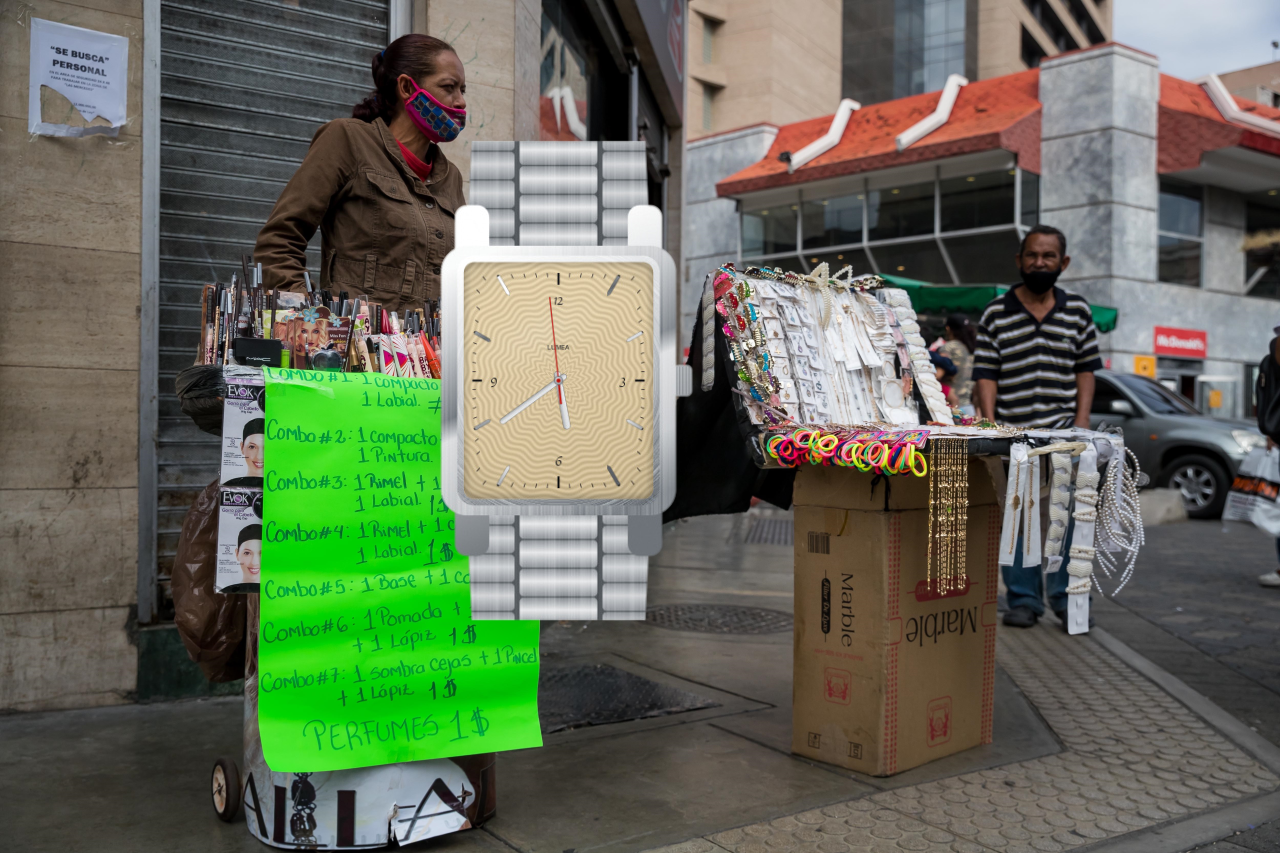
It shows h=5 m=38 s=59
